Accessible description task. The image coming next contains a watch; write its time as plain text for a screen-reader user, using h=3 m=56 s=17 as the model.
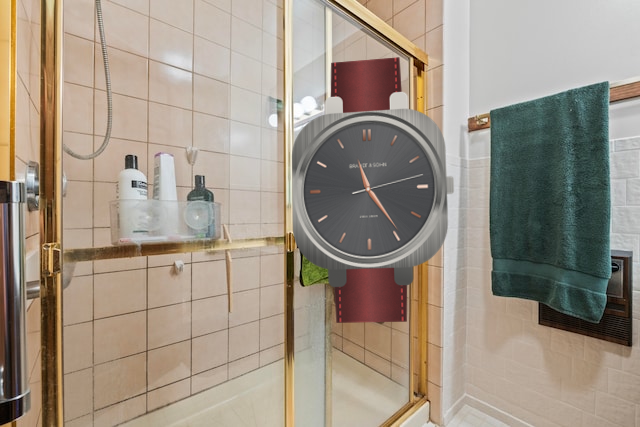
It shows h=11 m=24 s=13
